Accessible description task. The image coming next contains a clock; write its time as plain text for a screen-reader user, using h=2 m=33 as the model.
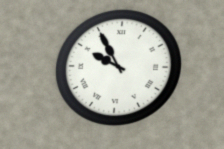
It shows h=9 m=55
